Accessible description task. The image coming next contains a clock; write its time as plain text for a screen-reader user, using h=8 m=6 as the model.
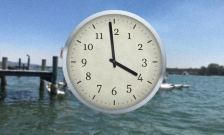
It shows h=3 m=59
